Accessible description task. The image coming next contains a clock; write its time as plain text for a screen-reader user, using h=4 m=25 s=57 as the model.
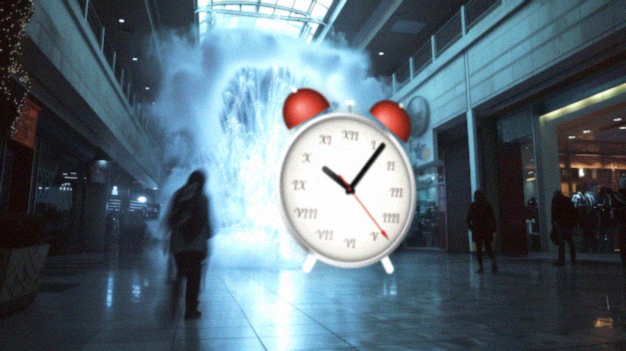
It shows h=10 m=6 s=23
